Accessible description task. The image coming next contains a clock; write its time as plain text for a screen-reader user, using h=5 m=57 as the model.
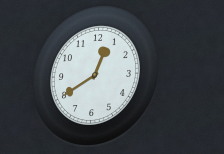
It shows h=12 m=40
